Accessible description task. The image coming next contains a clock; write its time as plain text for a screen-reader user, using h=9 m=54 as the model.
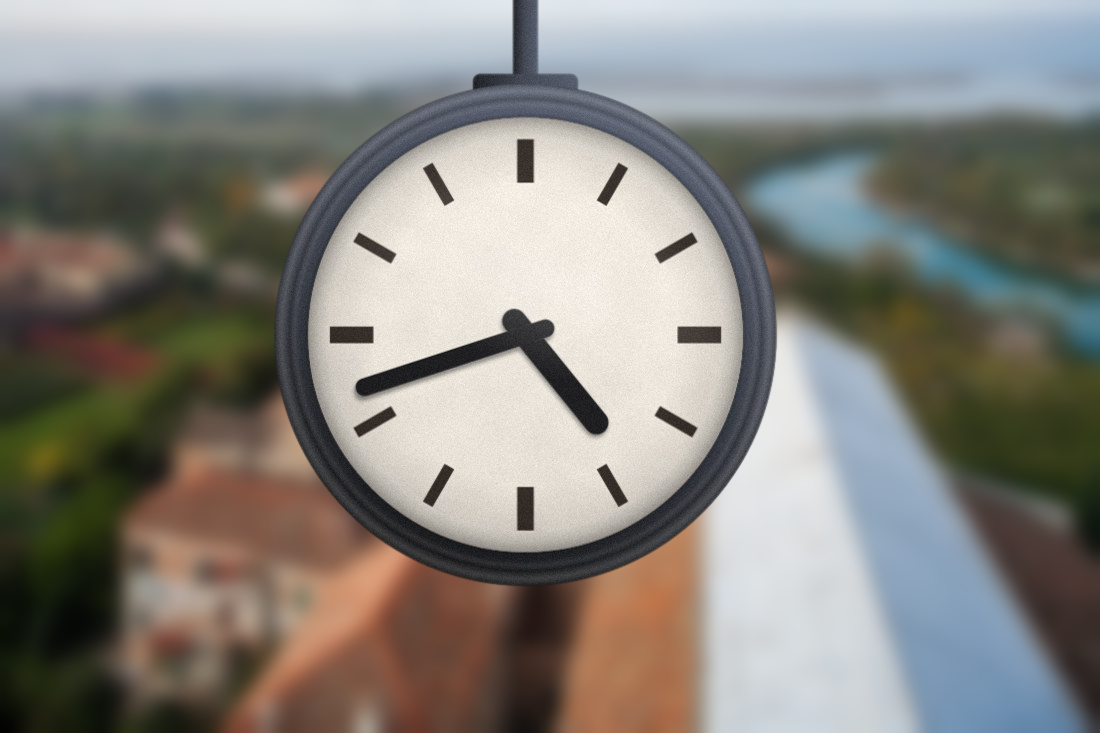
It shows h=4 m=42
